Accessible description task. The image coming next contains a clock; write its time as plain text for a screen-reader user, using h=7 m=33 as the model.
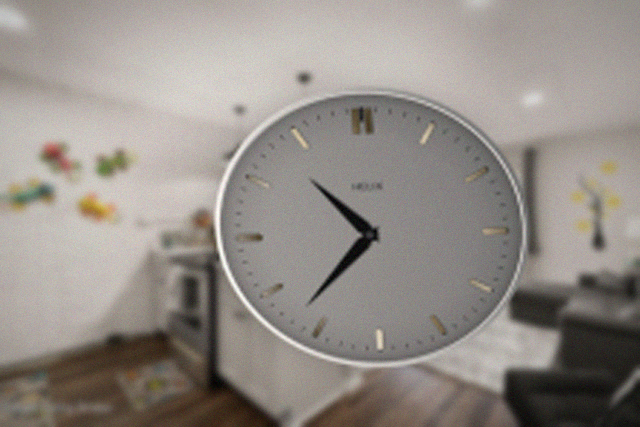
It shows h=10 m=37
